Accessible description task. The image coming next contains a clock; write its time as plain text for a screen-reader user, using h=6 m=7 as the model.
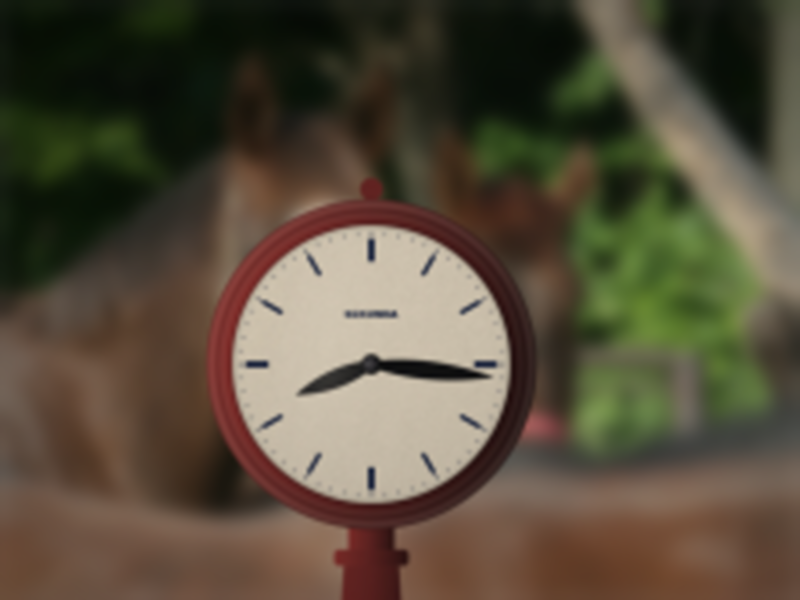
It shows h=8 m=16
